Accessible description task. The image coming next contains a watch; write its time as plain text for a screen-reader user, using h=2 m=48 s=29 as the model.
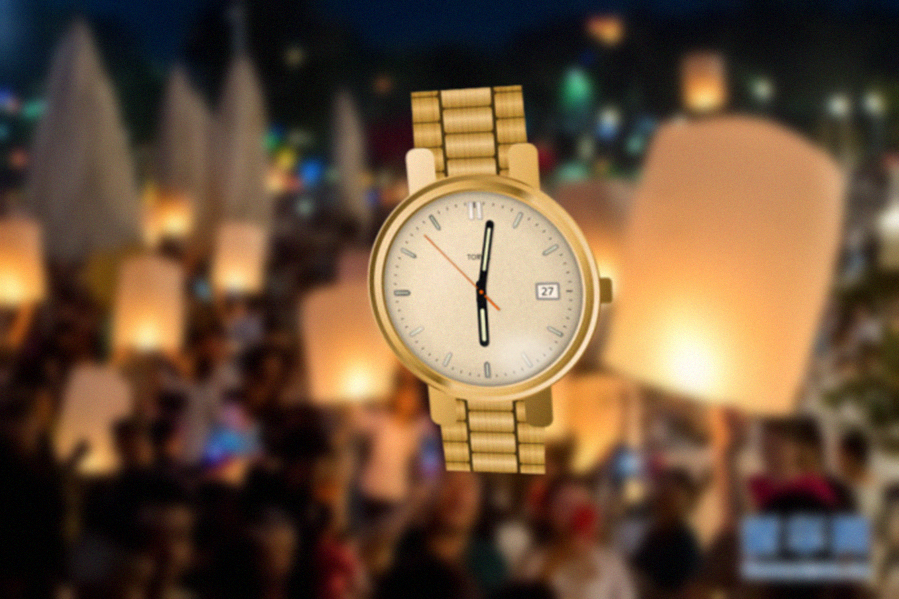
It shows h=6 m=1 s=53
